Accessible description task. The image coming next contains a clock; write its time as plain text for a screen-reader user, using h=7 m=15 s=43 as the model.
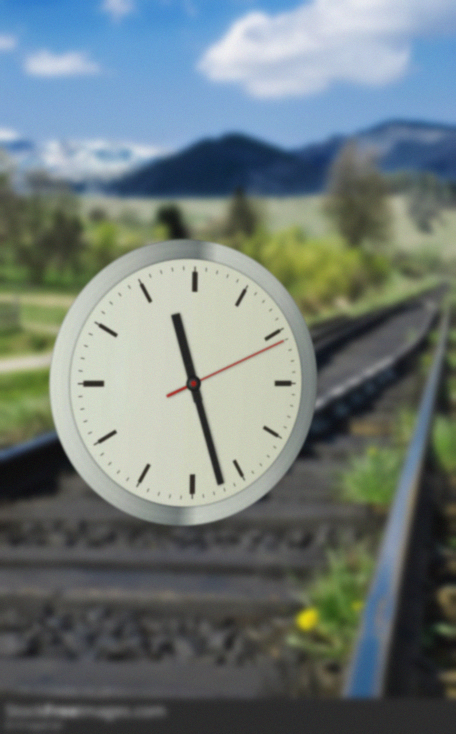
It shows h=11 m=27 s=11
